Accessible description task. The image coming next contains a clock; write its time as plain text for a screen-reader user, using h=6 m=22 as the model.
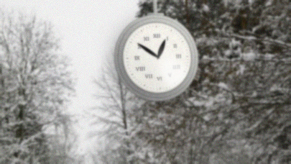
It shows h=12 m=51
